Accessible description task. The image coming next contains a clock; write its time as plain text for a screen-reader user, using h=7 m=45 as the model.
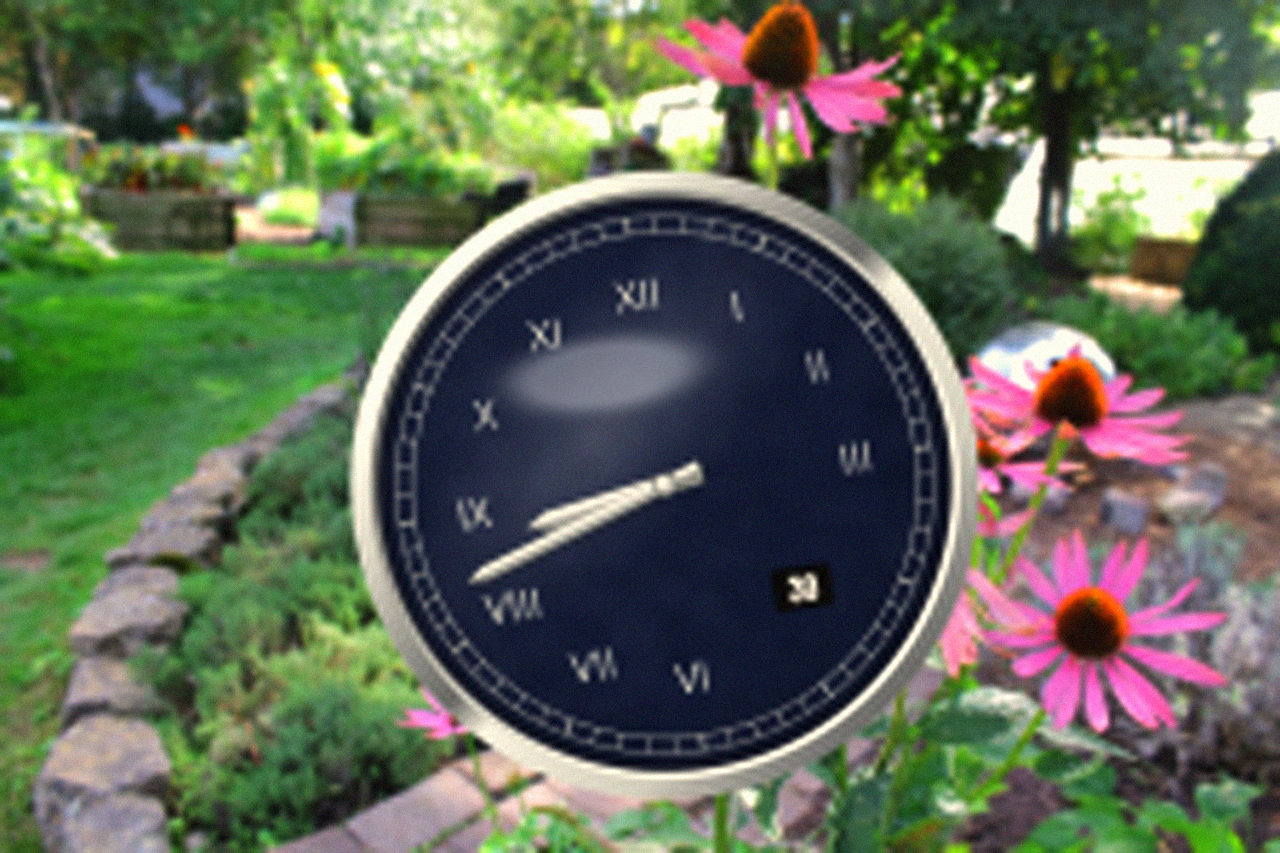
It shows h=8 m=42
